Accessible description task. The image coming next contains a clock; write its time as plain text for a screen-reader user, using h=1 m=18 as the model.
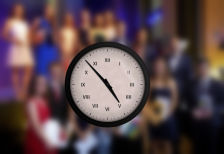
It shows h=4 m=53
